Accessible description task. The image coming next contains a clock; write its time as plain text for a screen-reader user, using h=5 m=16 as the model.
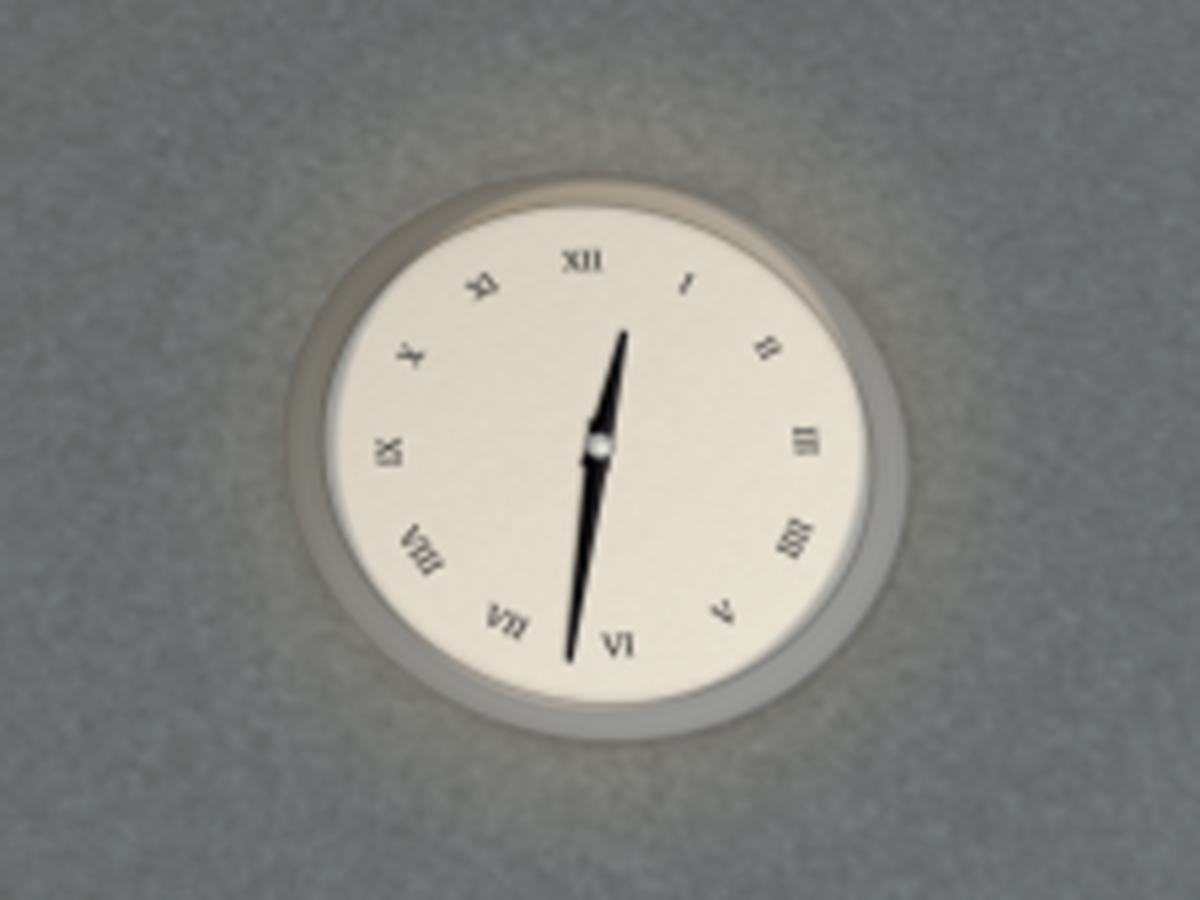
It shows h=12 m=32
